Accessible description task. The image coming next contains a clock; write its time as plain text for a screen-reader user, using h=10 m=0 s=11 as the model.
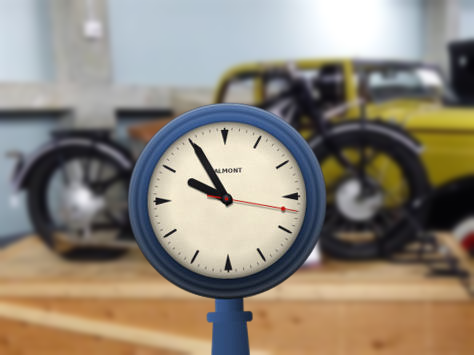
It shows h=9 m=55 s=17
